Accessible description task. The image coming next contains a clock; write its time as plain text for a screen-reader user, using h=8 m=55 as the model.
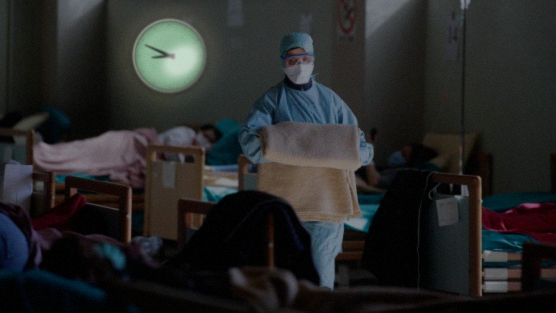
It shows h=8 m=49
